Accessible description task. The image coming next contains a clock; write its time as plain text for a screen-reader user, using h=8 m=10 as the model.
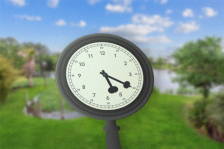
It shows h=5 m=20
